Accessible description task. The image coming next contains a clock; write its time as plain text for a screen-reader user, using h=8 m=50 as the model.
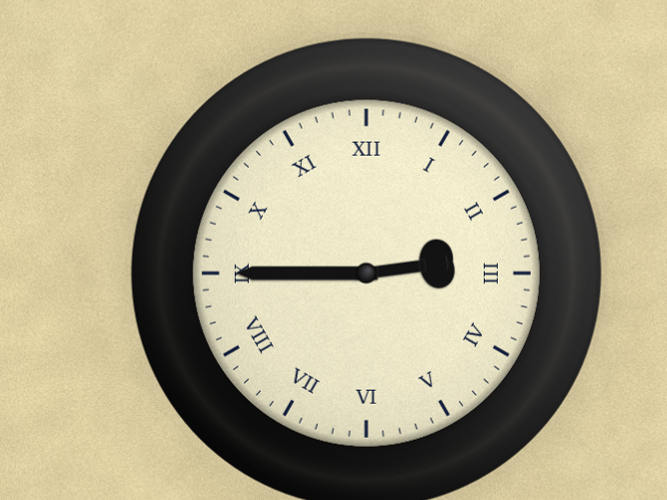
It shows h=2 m=45
